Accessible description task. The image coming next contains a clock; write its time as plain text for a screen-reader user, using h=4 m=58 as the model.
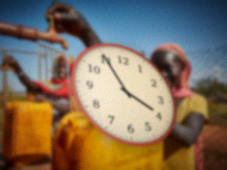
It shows h=3 m=55
